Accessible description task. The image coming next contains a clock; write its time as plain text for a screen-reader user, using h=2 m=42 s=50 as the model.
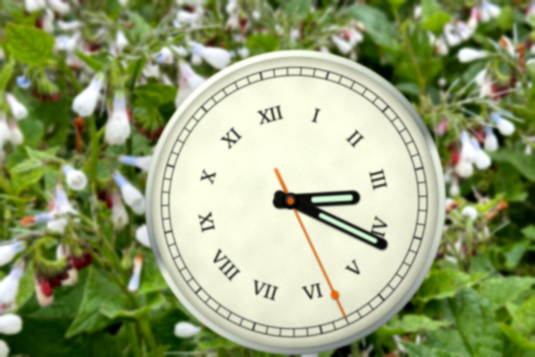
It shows h=3 m=21 s=28
